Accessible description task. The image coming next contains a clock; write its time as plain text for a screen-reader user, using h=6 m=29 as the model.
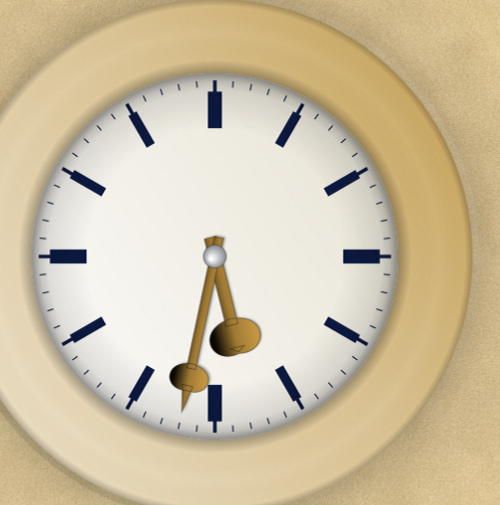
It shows h=5 m=32
